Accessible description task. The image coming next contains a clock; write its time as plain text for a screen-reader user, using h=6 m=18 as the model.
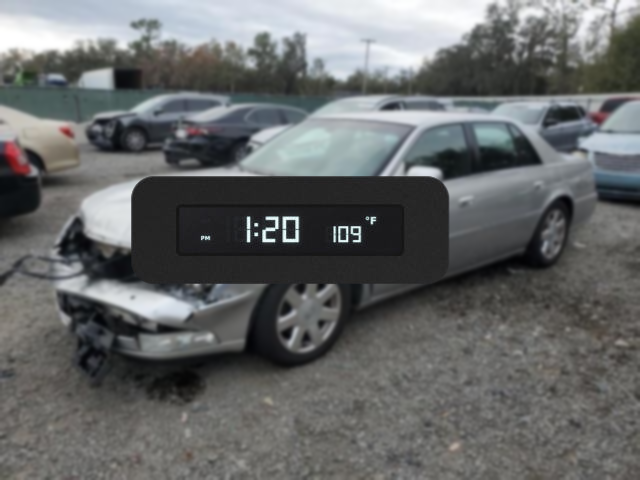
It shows h=1 m=20
